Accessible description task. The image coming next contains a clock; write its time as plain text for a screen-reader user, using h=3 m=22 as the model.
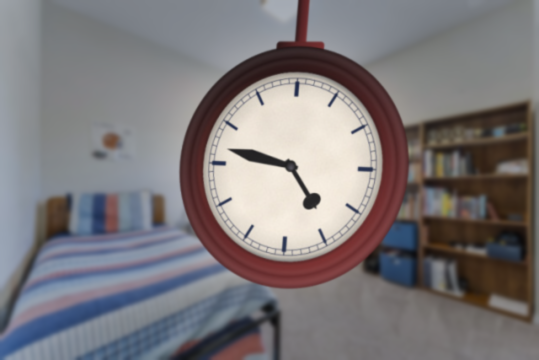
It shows h=4 m=47
